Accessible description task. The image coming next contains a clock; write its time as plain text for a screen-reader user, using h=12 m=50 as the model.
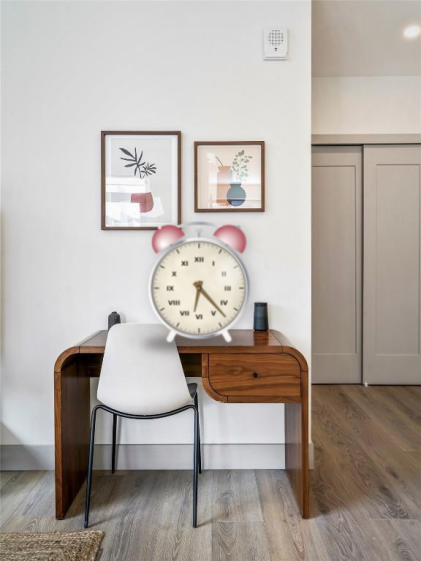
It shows h=6 m=23
